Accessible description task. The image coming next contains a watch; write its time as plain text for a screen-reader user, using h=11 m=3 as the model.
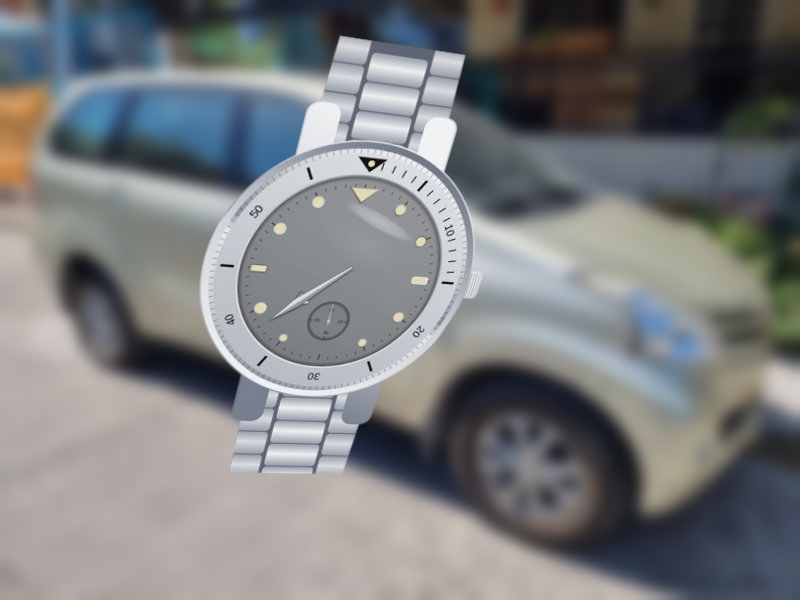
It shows h=7 m=38
